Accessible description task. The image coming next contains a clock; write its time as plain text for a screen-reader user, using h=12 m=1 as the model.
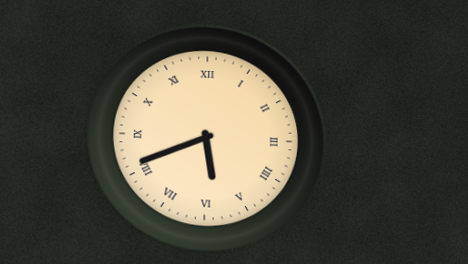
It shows h=5 m=41
